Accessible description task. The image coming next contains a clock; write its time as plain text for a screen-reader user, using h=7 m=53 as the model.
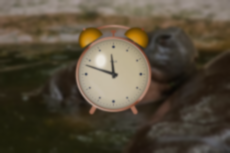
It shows h=11 m=48
